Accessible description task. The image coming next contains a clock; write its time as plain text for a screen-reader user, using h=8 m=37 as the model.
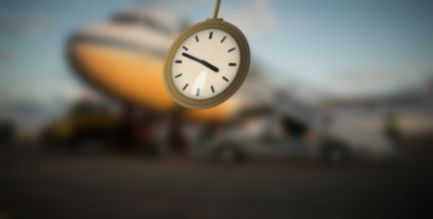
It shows h=3 m=48
